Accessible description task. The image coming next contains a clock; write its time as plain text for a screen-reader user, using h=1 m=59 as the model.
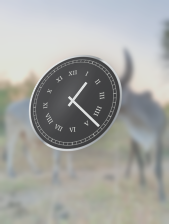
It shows h=1 m=23
